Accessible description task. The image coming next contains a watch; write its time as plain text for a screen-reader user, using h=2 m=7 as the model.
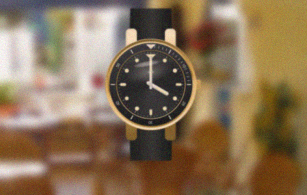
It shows h=4 m=0
